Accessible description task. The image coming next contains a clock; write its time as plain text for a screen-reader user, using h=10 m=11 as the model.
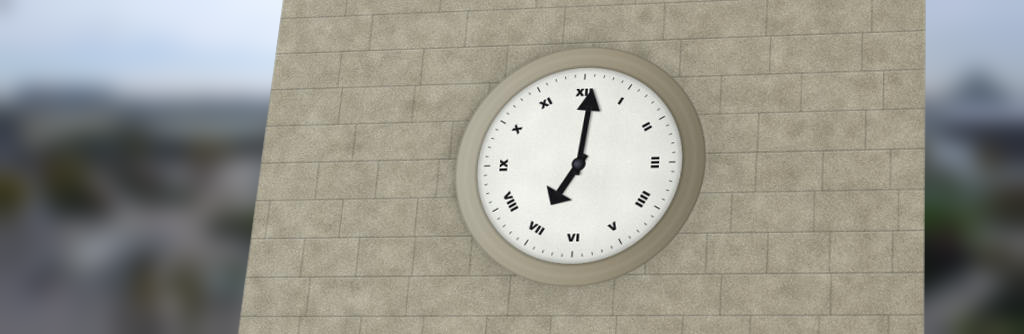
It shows h=7 m=1
